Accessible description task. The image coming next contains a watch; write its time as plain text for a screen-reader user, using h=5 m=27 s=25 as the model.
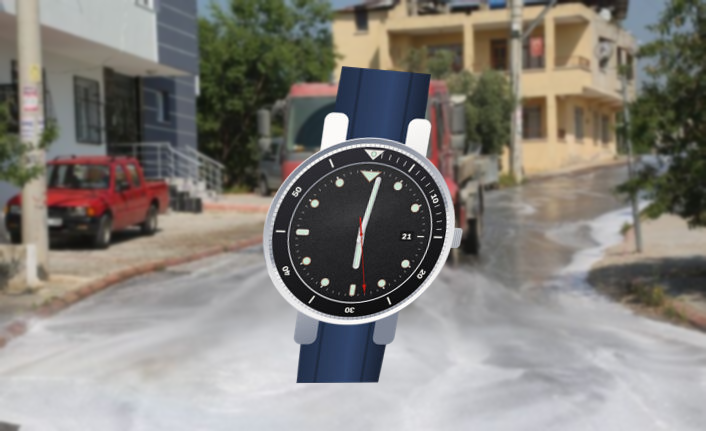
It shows h=6 m=1 s=28
